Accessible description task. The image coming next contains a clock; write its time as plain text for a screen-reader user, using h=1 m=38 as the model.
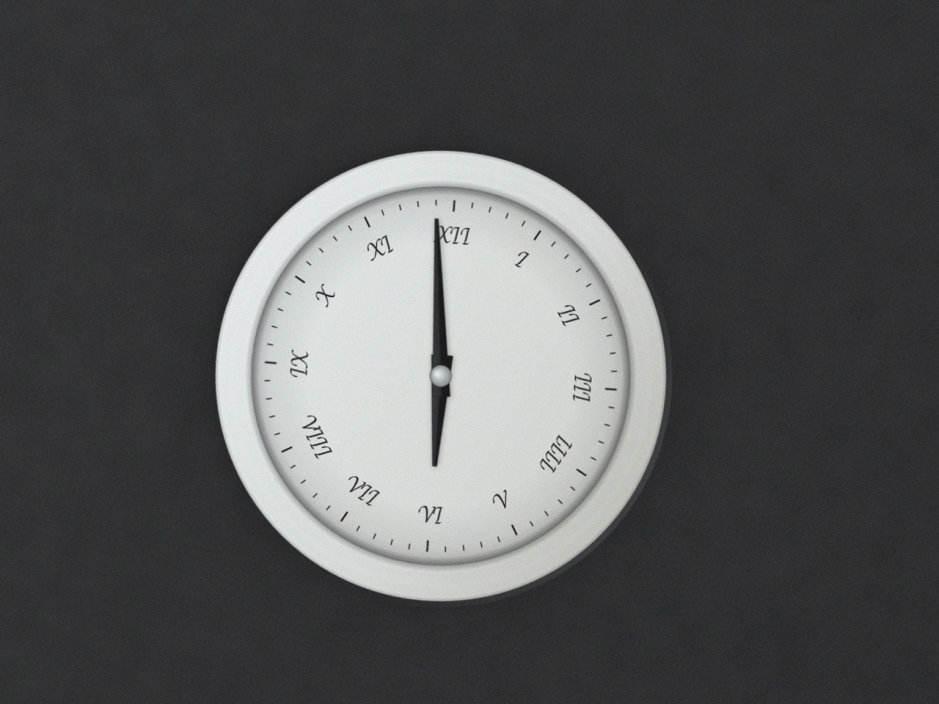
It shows h=5 m=59
